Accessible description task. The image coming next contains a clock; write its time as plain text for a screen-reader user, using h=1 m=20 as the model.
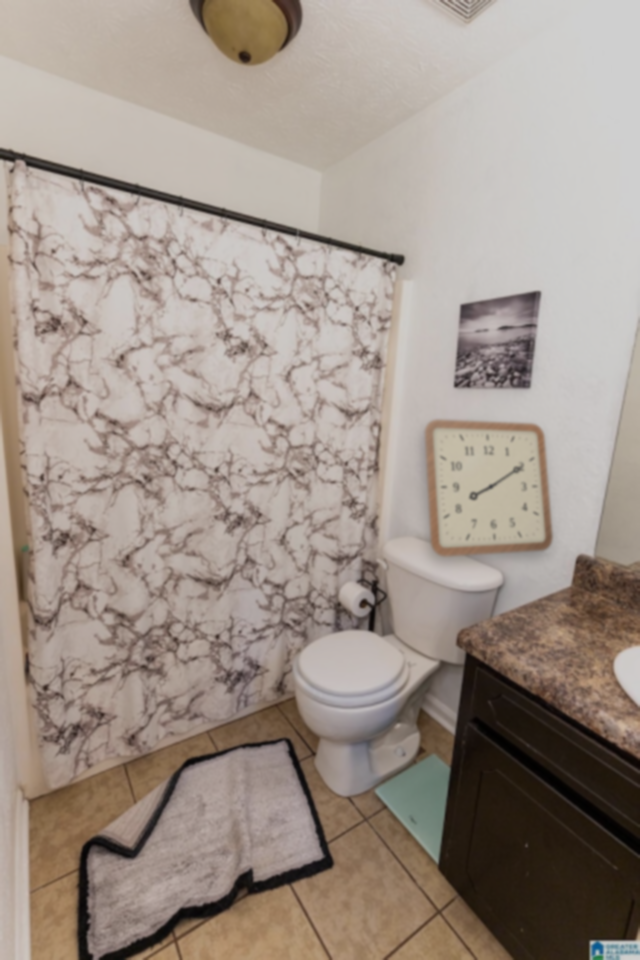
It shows h=8 m=10
